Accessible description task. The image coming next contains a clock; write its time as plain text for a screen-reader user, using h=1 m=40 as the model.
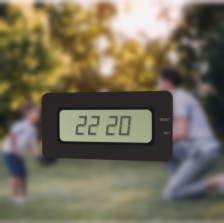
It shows h=22 m=20
